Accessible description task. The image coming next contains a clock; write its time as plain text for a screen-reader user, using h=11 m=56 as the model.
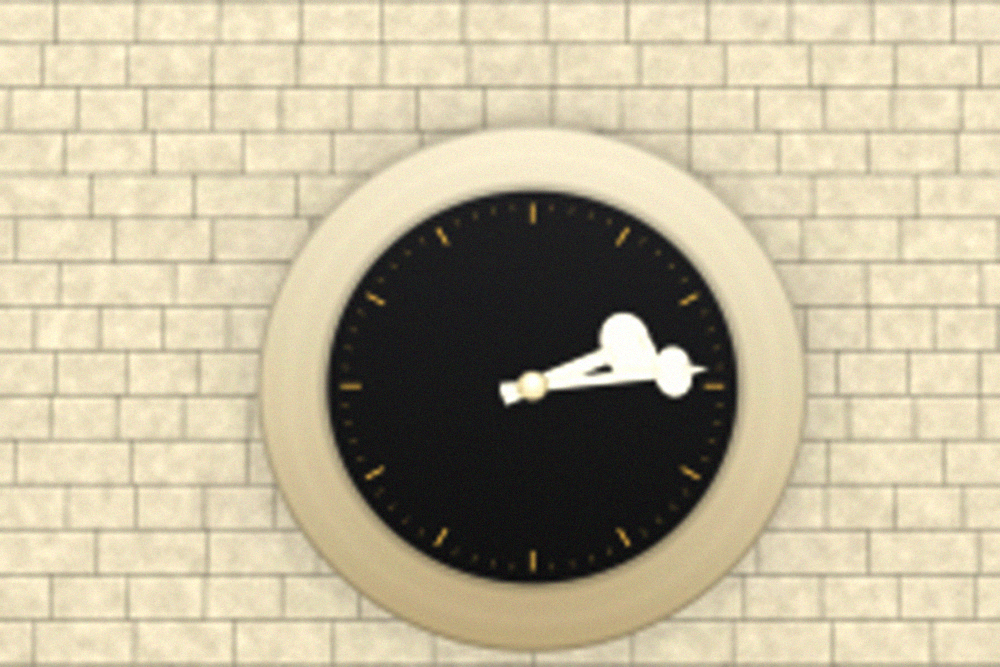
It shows h=2 m=14
